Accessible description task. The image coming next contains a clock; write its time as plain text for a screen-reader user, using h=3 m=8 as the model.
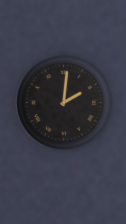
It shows h=2 m=1
